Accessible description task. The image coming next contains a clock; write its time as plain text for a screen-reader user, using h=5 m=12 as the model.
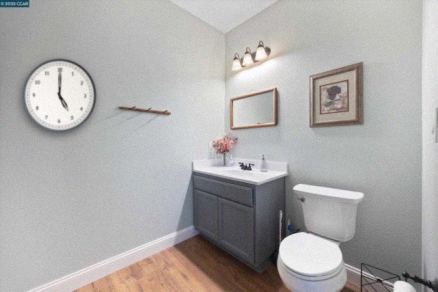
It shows h=5 m=0
